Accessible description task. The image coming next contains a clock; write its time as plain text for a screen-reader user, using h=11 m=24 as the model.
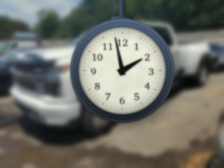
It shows h=1 m=58
